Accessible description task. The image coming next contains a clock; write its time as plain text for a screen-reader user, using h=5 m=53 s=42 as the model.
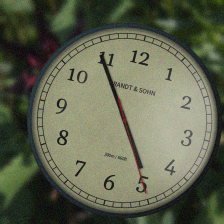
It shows h=4 m=54 s=25
